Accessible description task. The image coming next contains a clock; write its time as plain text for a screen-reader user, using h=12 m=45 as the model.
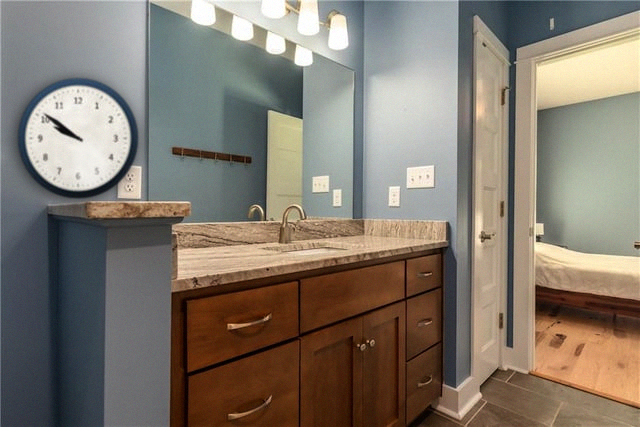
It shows h=9 m=51
